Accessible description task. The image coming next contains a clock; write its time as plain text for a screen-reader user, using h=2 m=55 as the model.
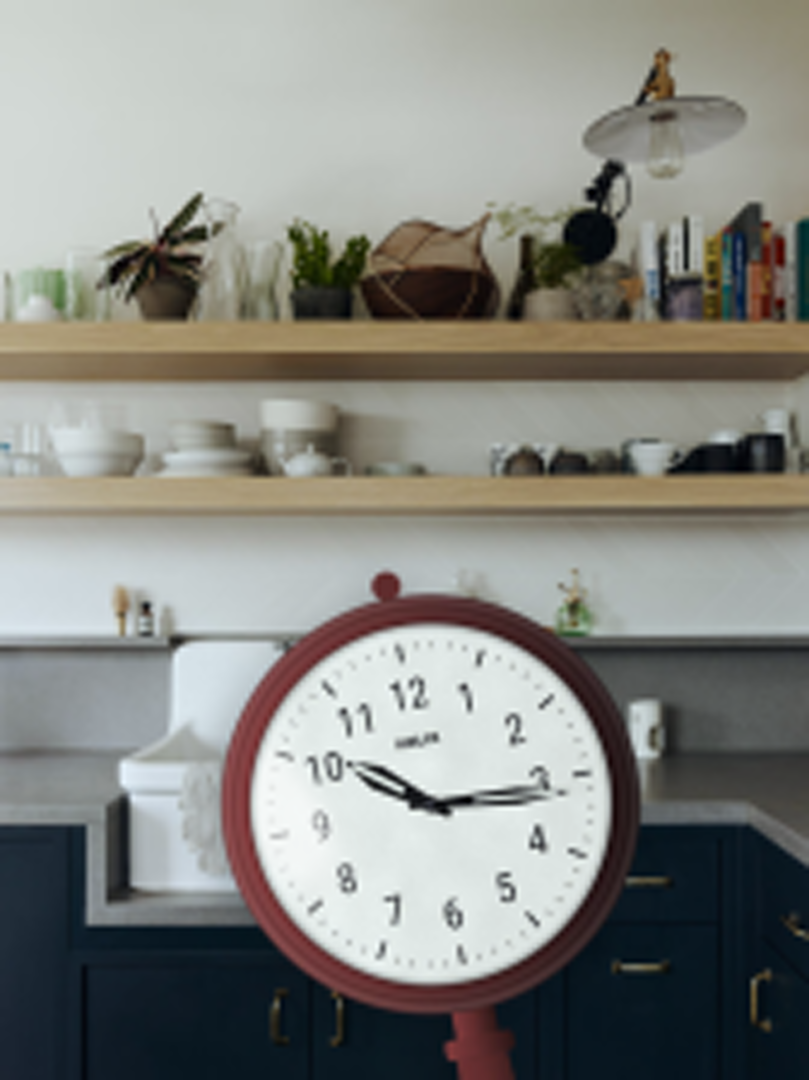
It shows h=10 m=16
